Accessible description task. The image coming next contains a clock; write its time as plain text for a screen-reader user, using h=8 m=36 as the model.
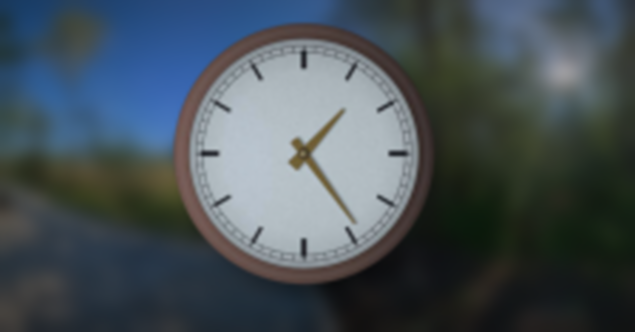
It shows h=1 m=24
